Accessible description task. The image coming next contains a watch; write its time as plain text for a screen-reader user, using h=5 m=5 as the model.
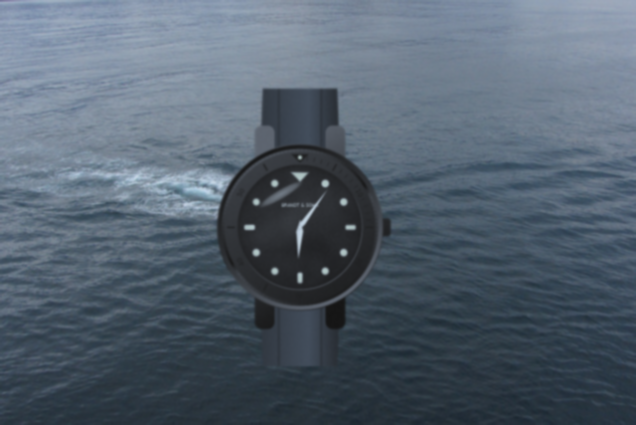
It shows h=6 m=6
